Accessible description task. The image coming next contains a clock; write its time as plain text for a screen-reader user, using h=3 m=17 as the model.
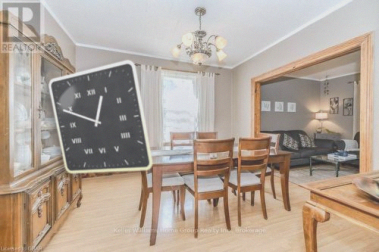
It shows h=12 m=49
